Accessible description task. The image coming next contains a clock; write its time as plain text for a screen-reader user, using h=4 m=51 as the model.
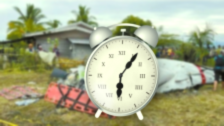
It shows h=6 m=6
